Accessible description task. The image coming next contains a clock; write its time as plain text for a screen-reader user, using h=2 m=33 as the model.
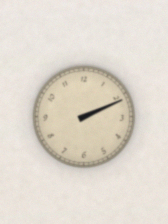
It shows h=2 m=11
